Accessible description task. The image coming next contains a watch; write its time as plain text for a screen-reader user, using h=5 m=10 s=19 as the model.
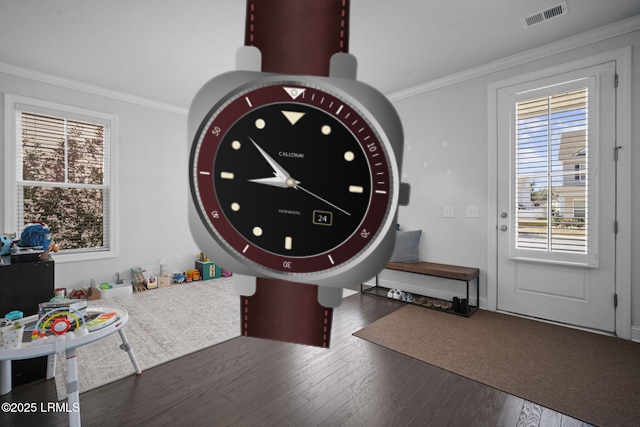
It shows h=8 m=52 s=19
